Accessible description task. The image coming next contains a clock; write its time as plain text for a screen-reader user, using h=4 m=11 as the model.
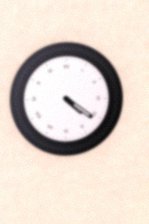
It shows h=4 m=21
